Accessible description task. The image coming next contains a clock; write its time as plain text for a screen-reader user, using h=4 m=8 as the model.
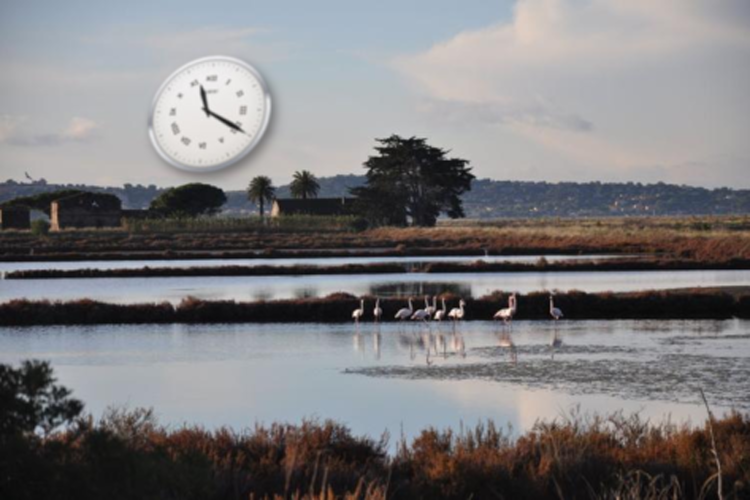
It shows h=11 m=20
